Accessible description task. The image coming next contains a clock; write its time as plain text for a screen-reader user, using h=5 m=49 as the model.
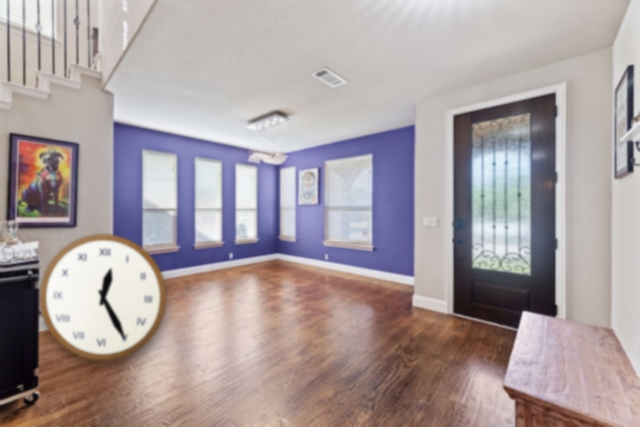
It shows h=12 m=25
